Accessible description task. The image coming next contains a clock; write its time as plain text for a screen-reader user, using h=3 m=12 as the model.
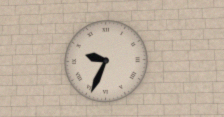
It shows h=9 m=34
